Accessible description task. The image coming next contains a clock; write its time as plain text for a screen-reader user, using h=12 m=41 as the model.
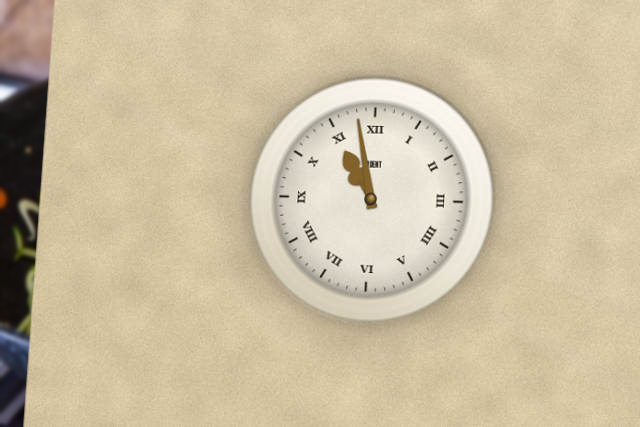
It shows h=10 m=58
